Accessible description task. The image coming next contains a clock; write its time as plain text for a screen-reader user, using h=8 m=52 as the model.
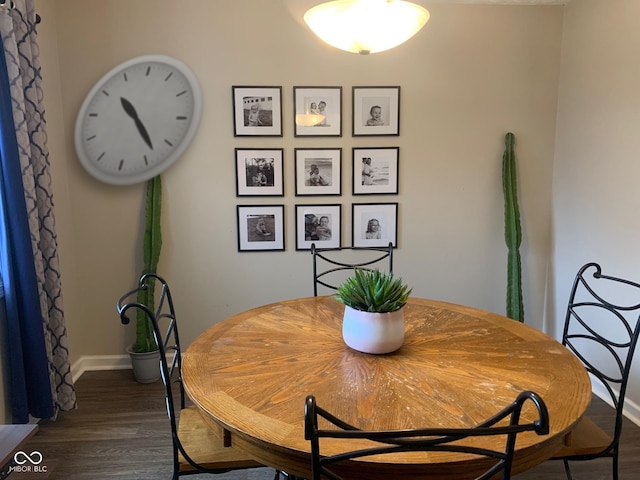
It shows h=10 m=23
